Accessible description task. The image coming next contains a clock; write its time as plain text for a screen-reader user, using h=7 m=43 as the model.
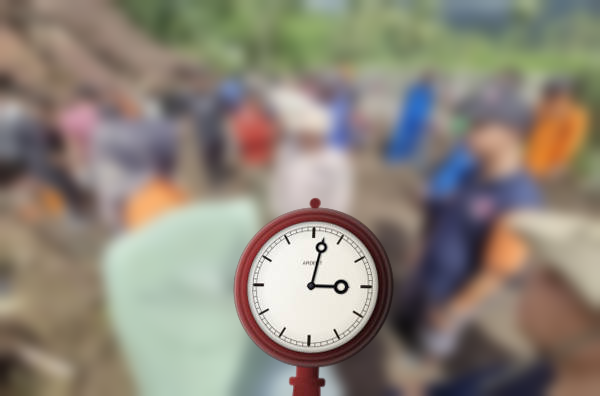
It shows h=3 m=2
